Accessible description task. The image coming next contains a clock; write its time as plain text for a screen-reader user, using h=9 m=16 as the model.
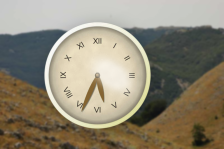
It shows h=5 m=34
